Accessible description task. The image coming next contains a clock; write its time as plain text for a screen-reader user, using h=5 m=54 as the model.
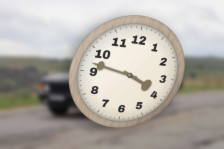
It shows h=3 m=47
